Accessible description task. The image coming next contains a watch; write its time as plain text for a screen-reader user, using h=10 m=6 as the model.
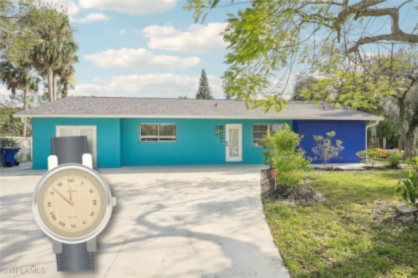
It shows h=11 m=52
